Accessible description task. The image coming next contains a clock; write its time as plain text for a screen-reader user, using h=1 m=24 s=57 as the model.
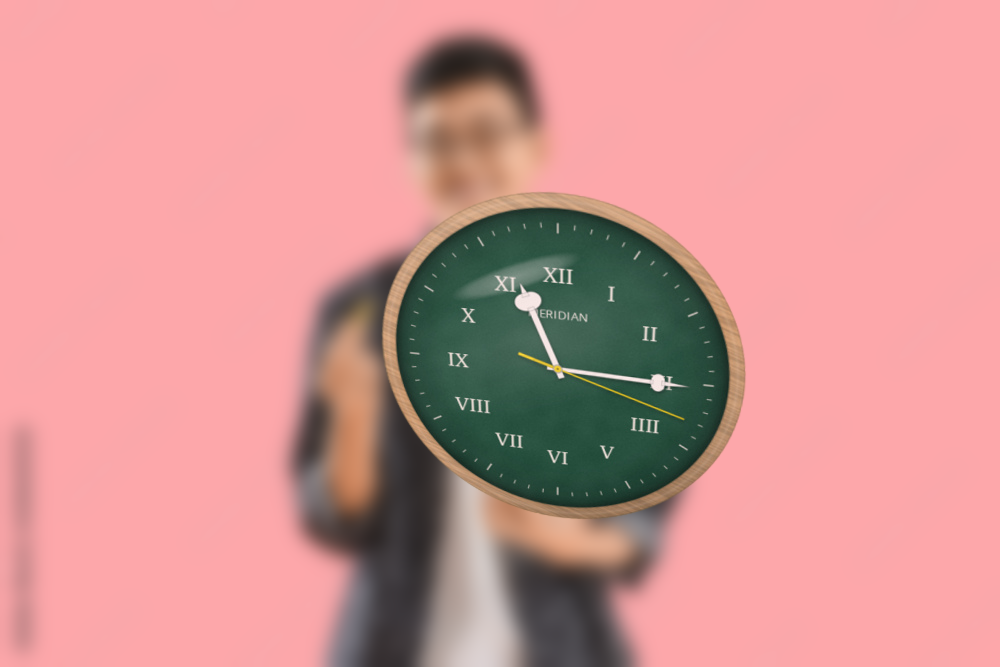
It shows h=11 m=15 s=18
